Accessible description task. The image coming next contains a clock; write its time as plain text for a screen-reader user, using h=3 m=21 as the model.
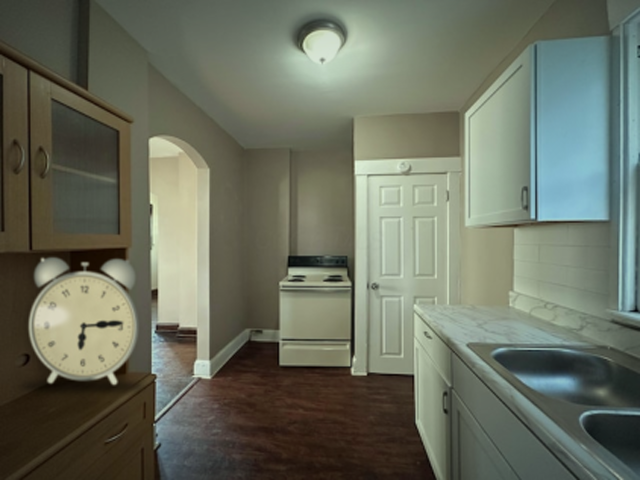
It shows h=6 m=14
